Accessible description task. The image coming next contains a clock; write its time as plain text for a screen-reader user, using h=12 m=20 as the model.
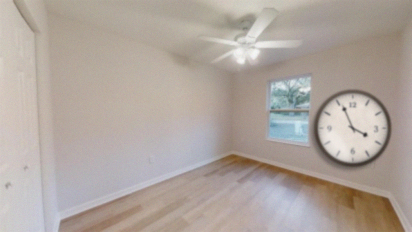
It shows h=3 m=56
